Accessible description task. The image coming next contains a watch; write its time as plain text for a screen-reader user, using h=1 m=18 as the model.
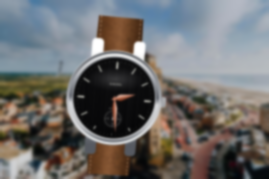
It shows h=2 m=29
